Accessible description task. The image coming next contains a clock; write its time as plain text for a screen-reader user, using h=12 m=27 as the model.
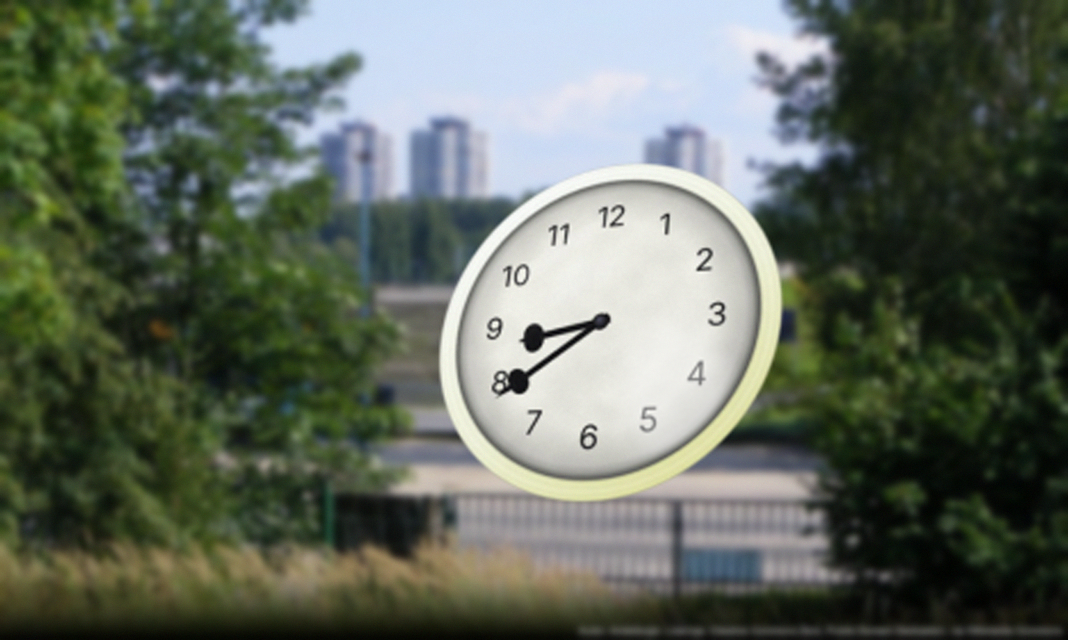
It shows h=8 m=39
